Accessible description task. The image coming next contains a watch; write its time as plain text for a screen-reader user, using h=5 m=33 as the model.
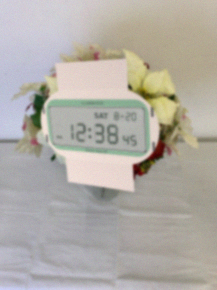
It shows h=12 m=38
